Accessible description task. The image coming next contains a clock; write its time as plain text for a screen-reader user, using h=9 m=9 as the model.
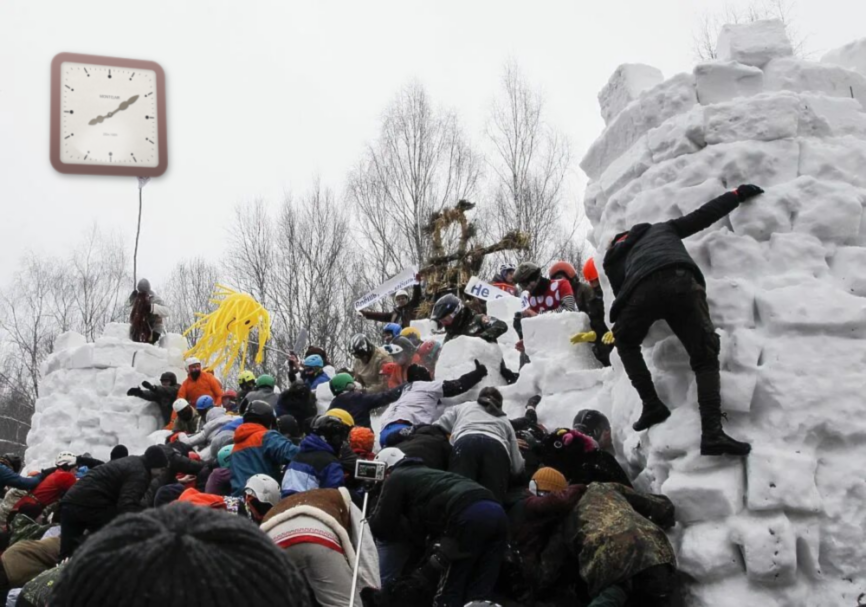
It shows h=8 m=9
